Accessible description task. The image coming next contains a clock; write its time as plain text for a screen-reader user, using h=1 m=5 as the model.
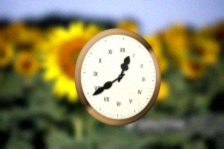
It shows h=12 m=39
